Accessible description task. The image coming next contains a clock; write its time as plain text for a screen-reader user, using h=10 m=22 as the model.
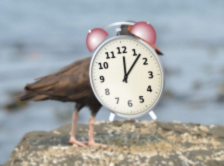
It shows h=12 m=7
